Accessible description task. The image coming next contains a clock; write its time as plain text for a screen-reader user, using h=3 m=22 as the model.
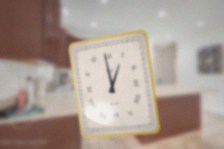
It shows h=12 m=59
